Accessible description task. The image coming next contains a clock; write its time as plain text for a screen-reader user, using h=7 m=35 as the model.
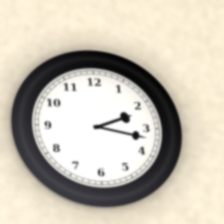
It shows h=2 m=17
